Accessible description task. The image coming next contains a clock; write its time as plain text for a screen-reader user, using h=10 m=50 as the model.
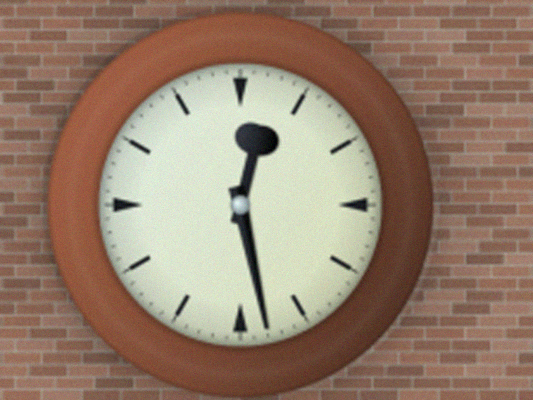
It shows h=12 m=28
